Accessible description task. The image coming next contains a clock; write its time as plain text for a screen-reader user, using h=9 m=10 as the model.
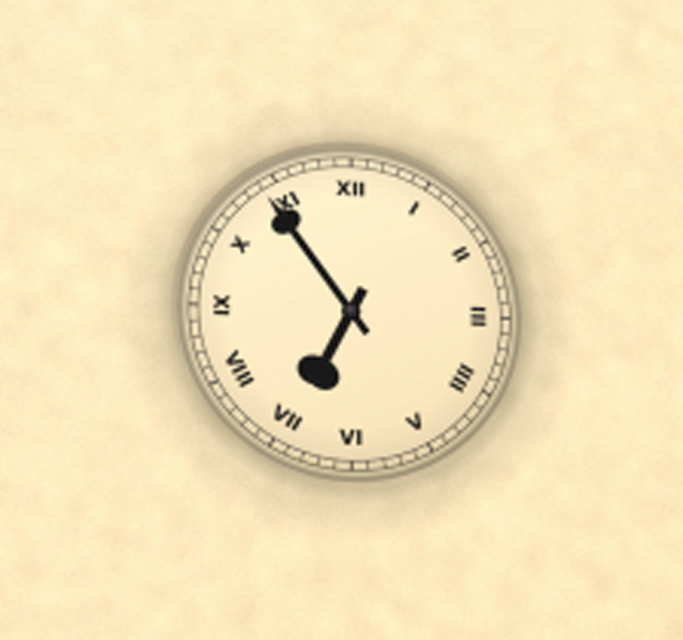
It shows h=6 m=54
